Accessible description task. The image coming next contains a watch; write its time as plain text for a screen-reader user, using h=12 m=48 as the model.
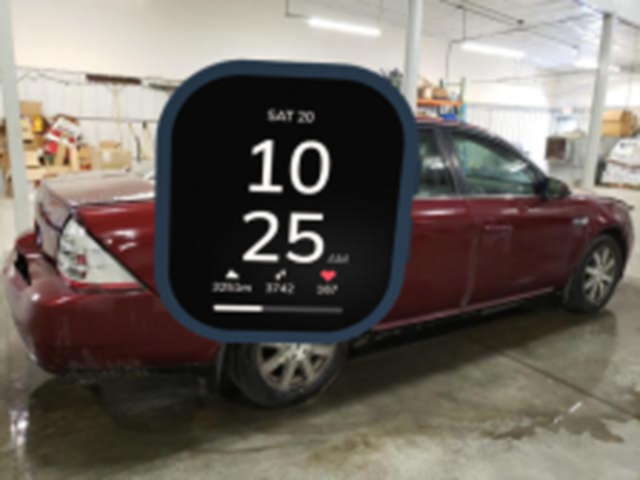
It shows h=10 m=25
